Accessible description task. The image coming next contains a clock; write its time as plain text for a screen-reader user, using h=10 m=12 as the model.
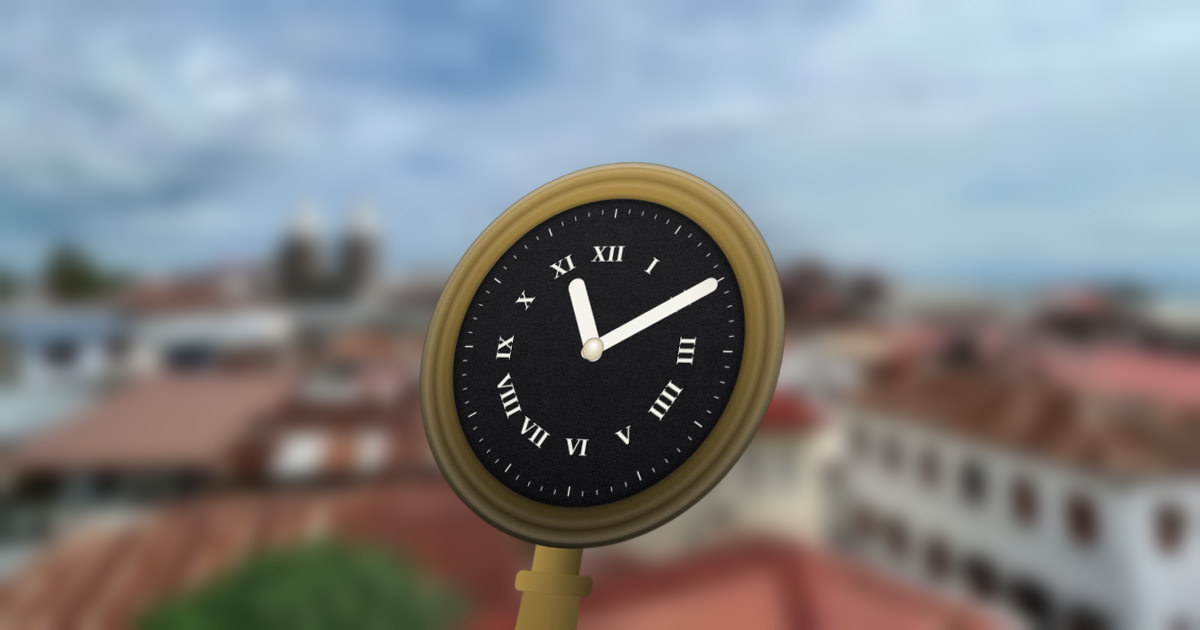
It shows h=11 m=10
